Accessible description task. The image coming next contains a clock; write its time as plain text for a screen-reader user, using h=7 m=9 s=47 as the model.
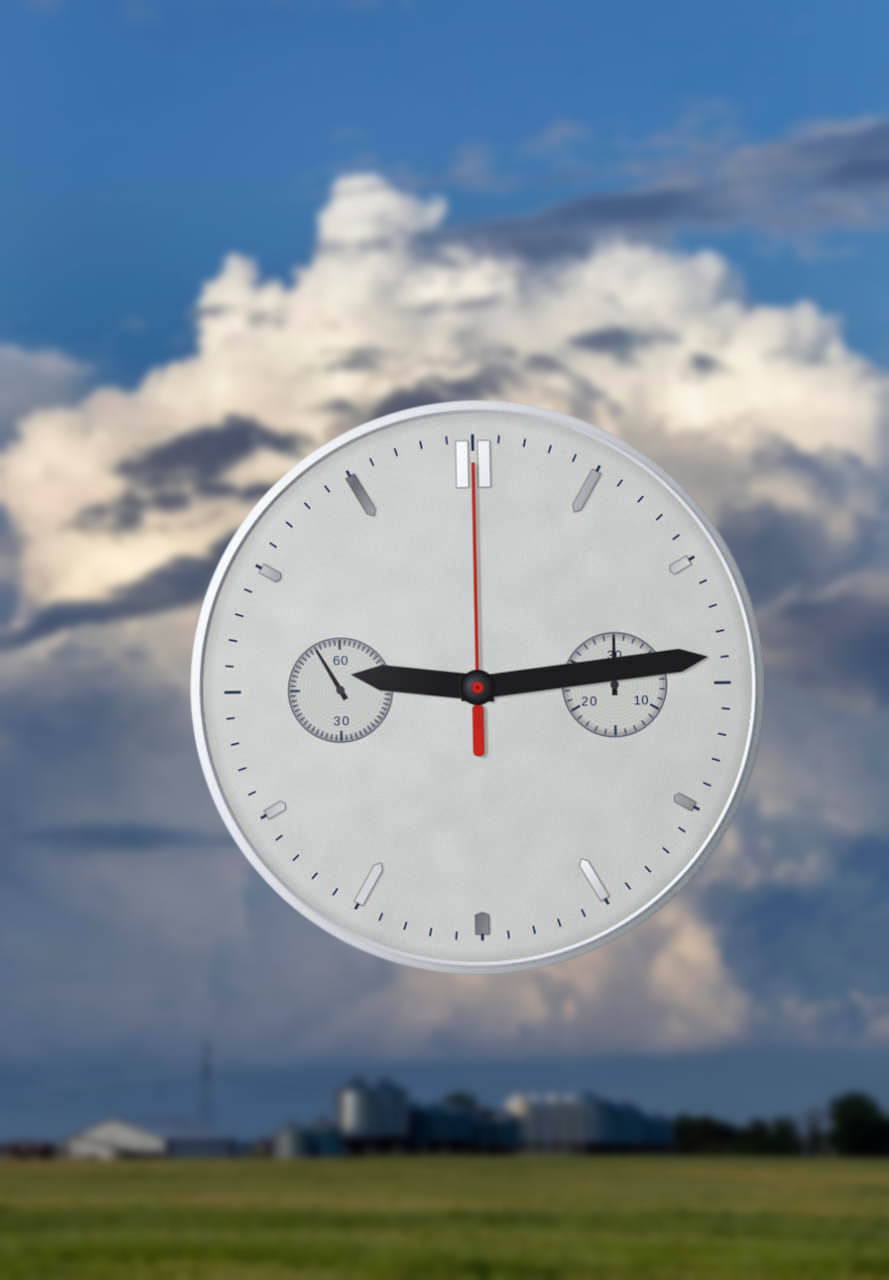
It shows h=9 m=13 s=55
